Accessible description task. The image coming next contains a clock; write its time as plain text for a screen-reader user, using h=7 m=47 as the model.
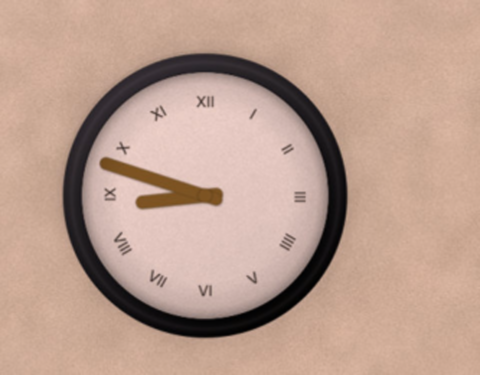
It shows h=8 m=48
